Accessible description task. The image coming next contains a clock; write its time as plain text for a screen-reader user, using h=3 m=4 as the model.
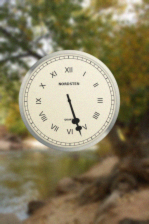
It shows h=5 m=27
